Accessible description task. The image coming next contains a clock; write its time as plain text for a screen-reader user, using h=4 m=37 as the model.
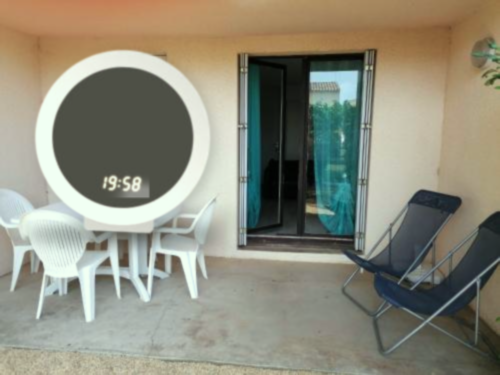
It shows h=19 m=58
